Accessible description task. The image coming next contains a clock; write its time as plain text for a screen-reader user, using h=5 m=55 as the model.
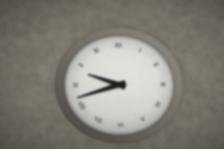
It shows h=9 m=42
